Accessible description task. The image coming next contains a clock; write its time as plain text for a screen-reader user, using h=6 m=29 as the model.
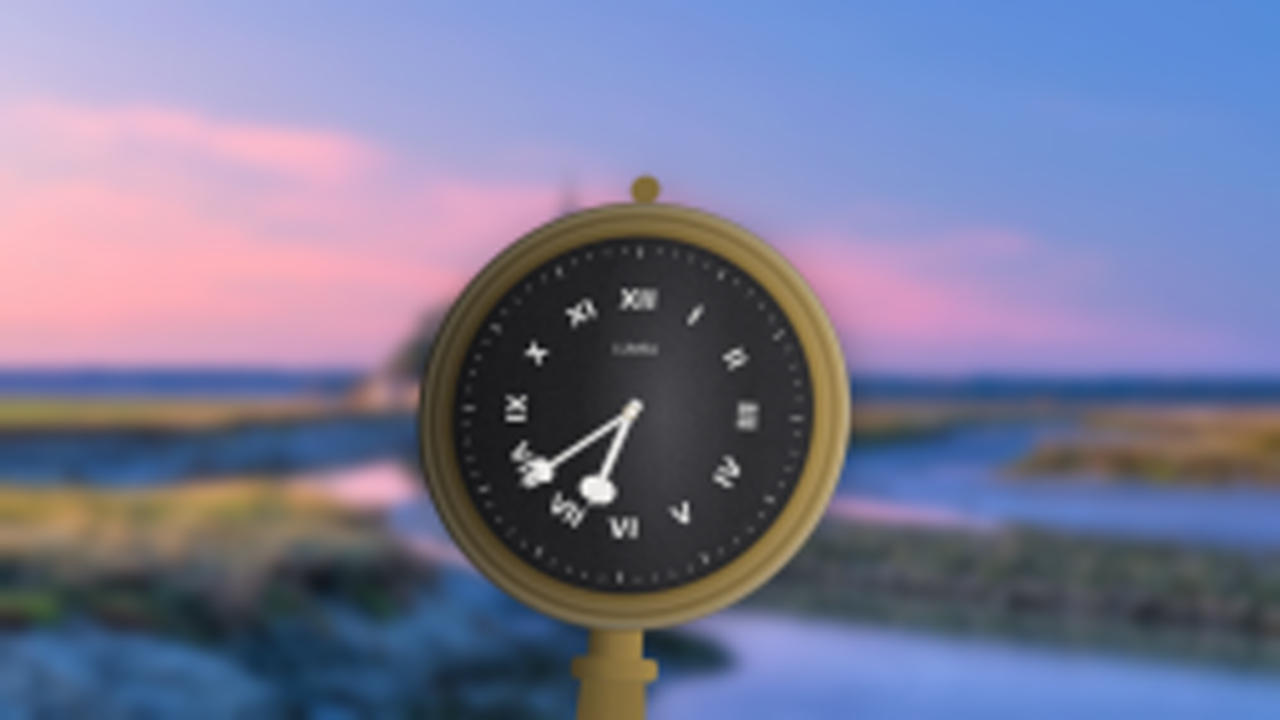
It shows h=6 m=39
